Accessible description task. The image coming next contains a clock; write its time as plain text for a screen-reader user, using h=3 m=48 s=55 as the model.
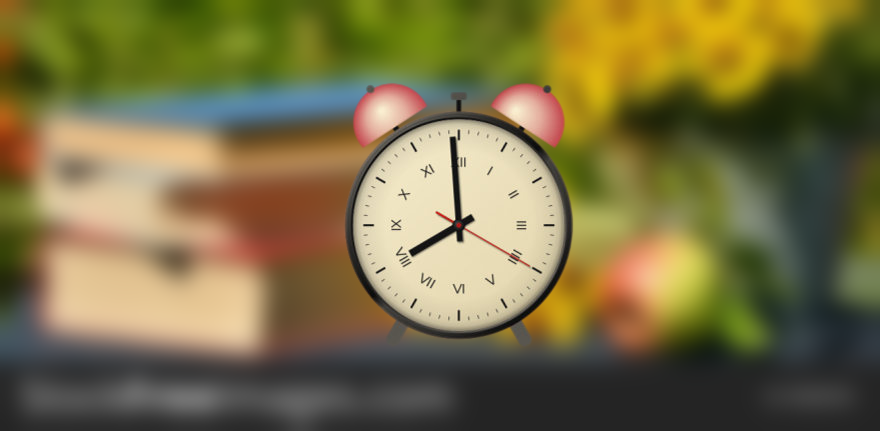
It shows h=7 m=59 s=20
